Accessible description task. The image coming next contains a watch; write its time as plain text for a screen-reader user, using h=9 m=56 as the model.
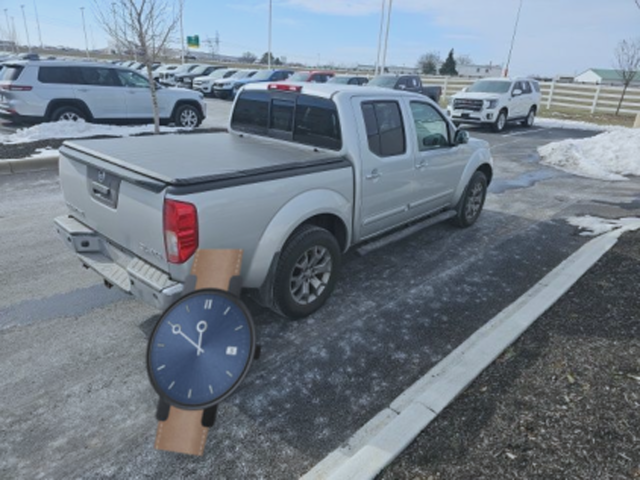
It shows h=11 m=50
